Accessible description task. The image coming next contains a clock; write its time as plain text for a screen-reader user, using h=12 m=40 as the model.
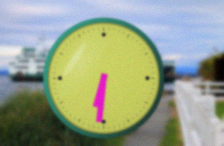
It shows h=6 m=31
